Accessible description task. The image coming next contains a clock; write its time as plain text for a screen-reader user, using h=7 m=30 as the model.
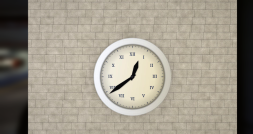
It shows h=12 m=39
